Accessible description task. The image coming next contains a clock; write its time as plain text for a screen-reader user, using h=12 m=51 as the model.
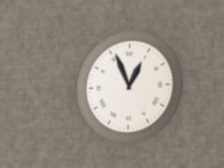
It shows h=12 m=56
